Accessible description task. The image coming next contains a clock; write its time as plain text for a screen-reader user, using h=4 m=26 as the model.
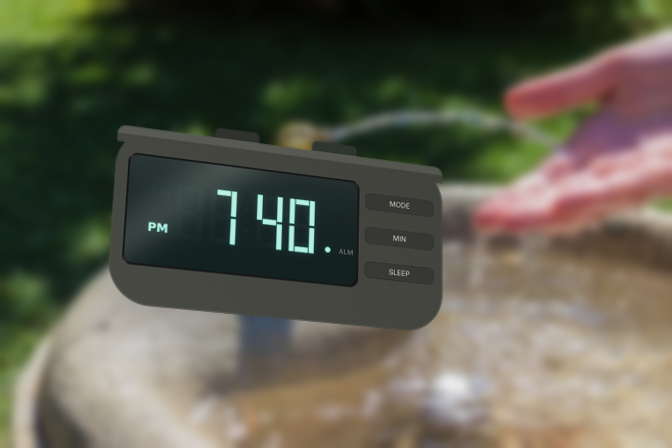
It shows h=7 m=40
